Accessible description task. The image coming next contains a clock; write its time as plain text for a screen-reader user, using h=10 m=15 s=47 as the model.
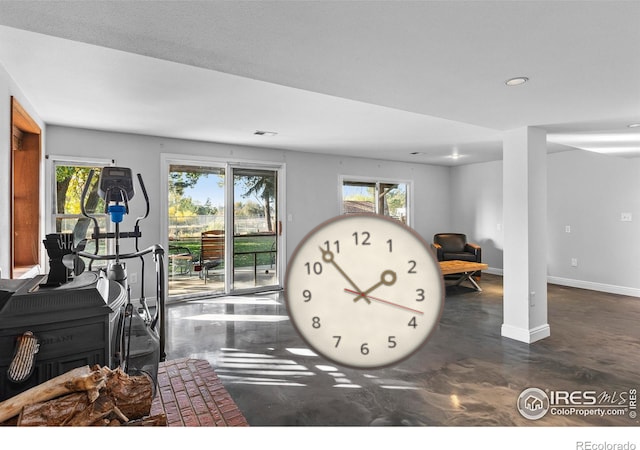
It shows h=1 m=53 s=18
